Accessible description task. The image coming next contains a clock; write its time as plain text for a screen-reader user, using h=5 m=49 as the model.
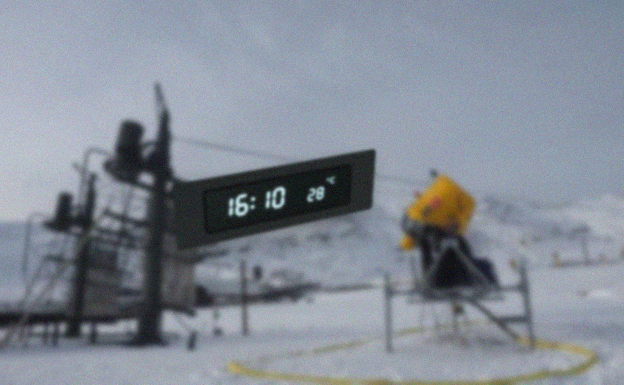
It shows h=16 m=10
